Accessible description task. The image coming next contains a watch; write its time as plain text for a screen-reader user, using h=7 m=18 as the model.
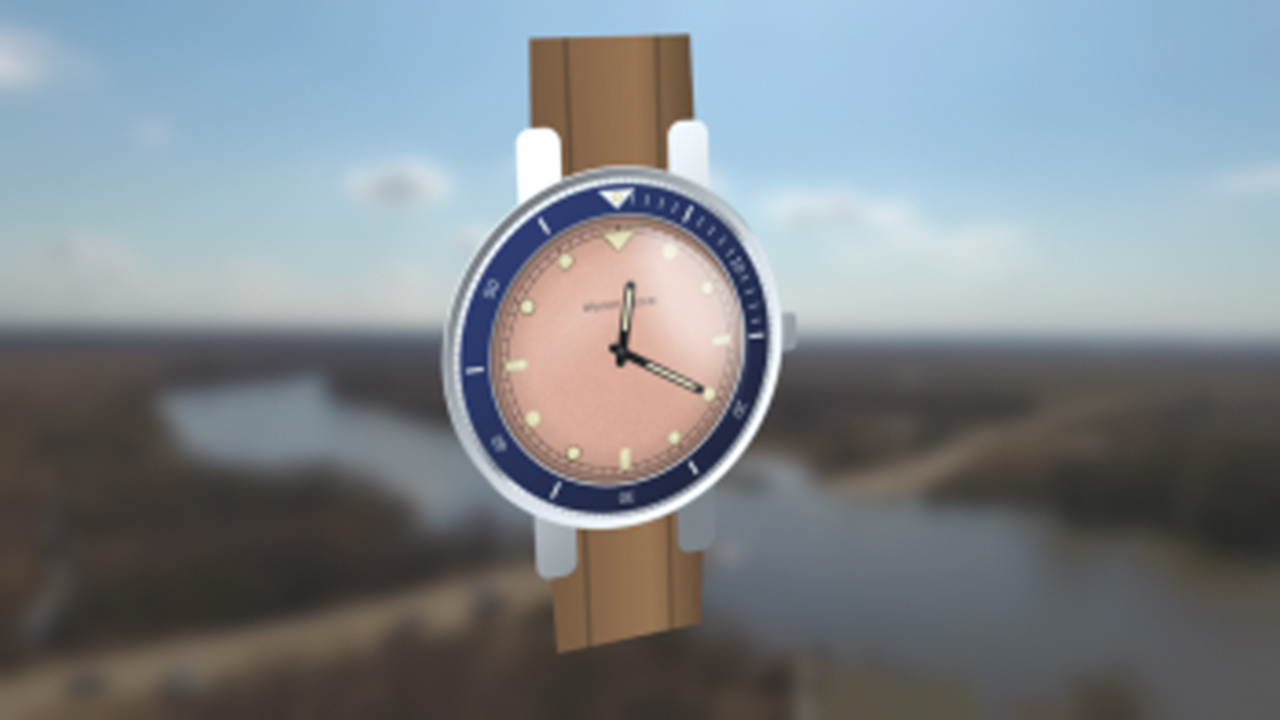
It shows h=12 m=20
